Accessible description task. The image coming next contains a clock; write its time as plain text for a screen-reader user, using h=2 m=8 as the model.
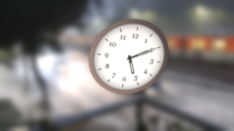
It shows h=5 m=10
